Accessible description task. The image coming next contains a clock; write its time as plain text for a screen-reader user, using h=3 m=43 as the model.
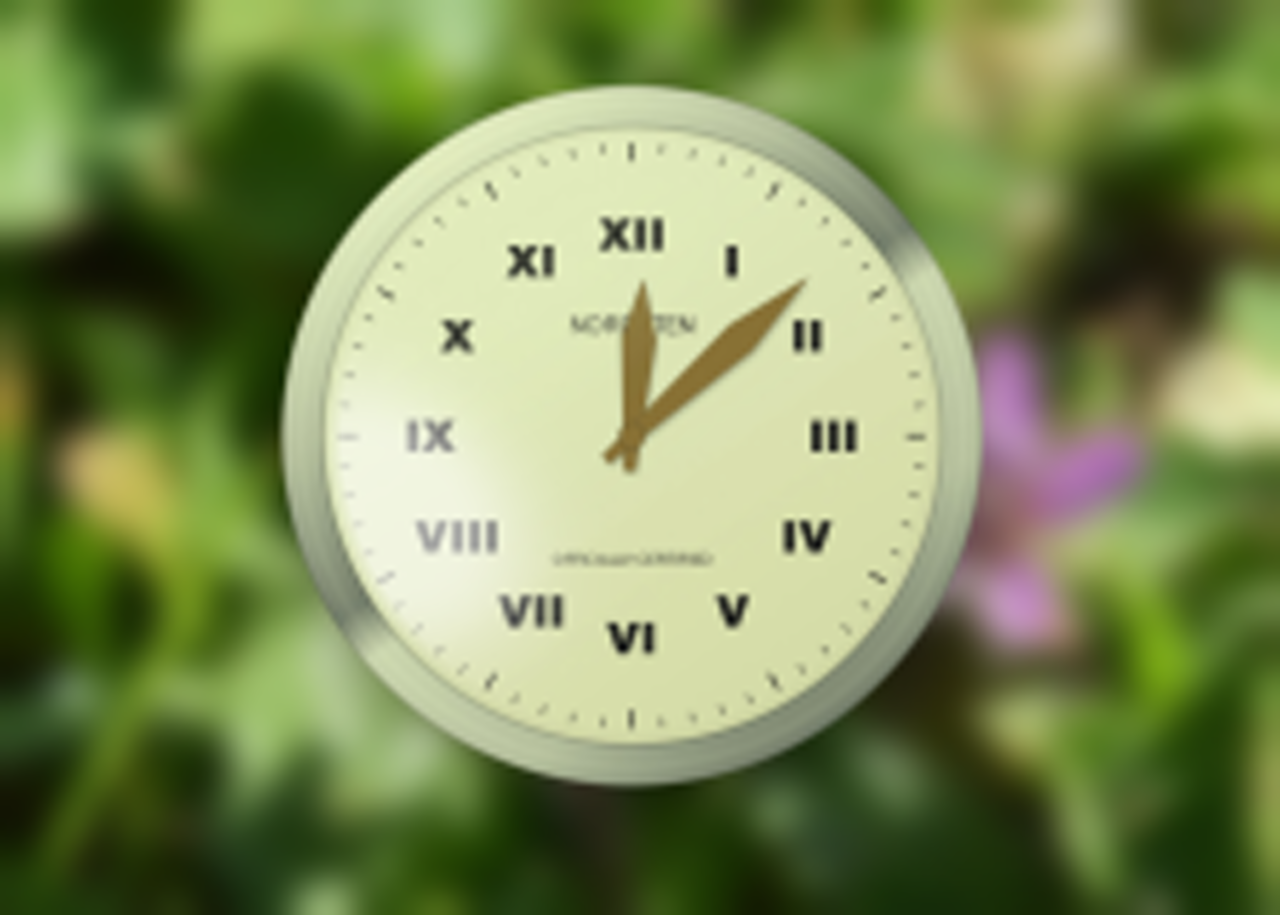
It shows h=12 m=8
